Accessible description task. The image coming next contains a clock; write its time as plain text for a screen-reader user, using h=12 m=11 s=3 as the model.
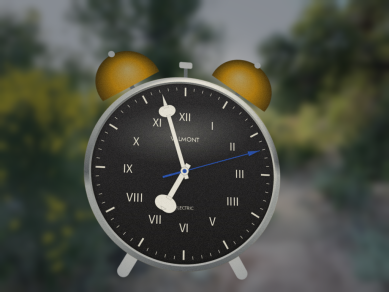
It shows h=6 m=57 s=12
